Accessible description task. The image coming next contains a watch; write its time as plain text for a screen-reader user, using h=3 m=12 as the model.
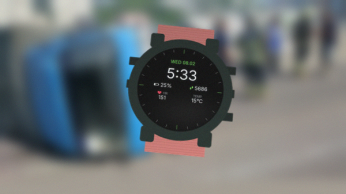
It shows h=5 m=33
